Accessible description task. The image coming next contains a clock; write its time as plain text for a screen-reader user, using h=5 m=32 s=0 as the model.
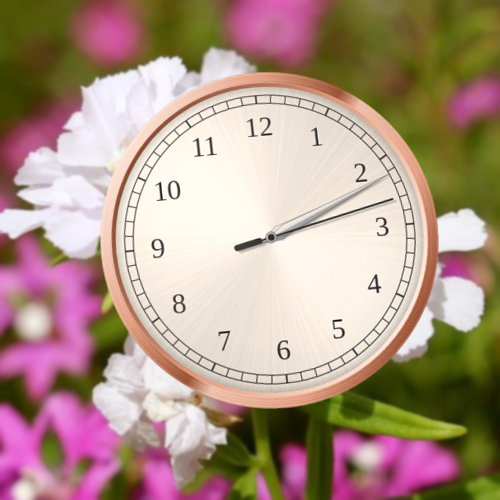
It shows h=2 m=11 s=13
